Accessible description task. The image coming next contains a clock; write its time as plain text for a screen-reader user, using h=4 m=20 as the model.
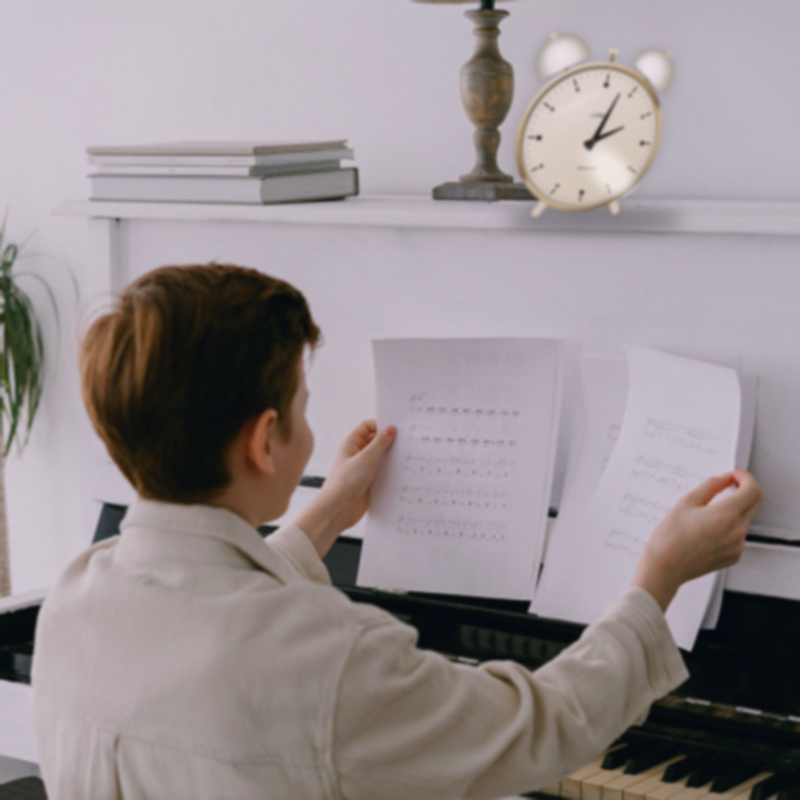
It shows h=2 m=3
